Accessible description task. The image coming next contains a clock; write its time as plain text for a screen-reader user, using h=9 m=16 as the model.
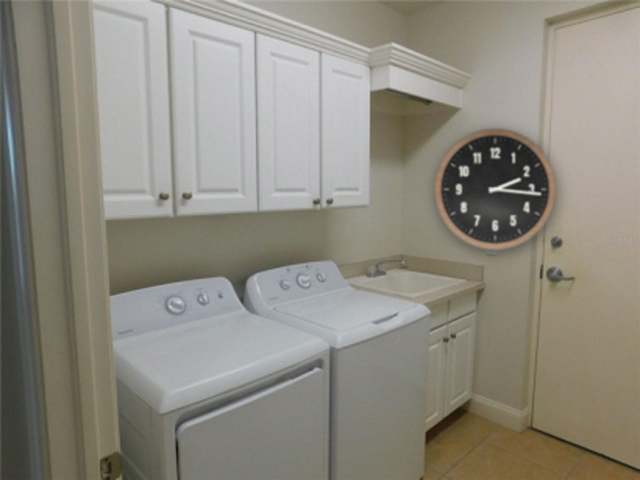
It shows h=2 m=16
